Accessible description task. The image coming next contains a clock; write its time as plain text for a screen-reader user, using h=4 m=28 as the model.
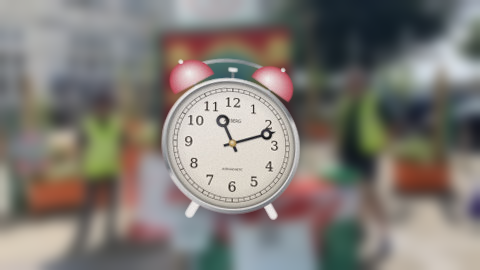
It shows h=11 m=12
